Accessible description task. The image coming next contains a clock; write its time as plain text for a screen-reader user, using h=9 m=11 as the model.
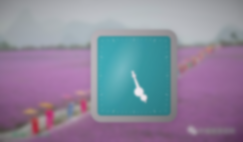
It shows h=5 m=26
